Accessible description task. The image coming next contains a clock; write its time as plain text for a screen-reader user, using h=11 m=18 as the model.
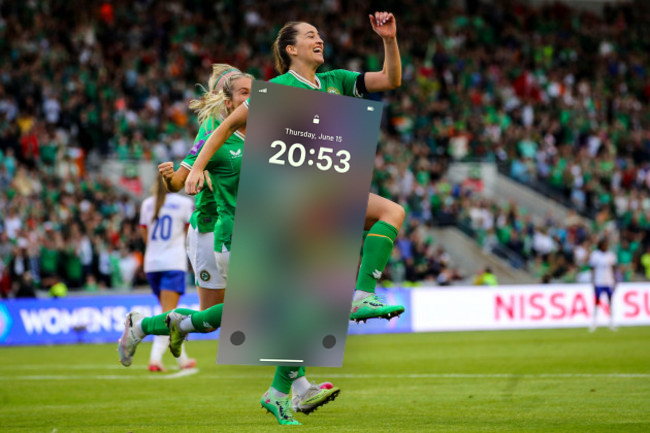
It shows h=20 m=53
